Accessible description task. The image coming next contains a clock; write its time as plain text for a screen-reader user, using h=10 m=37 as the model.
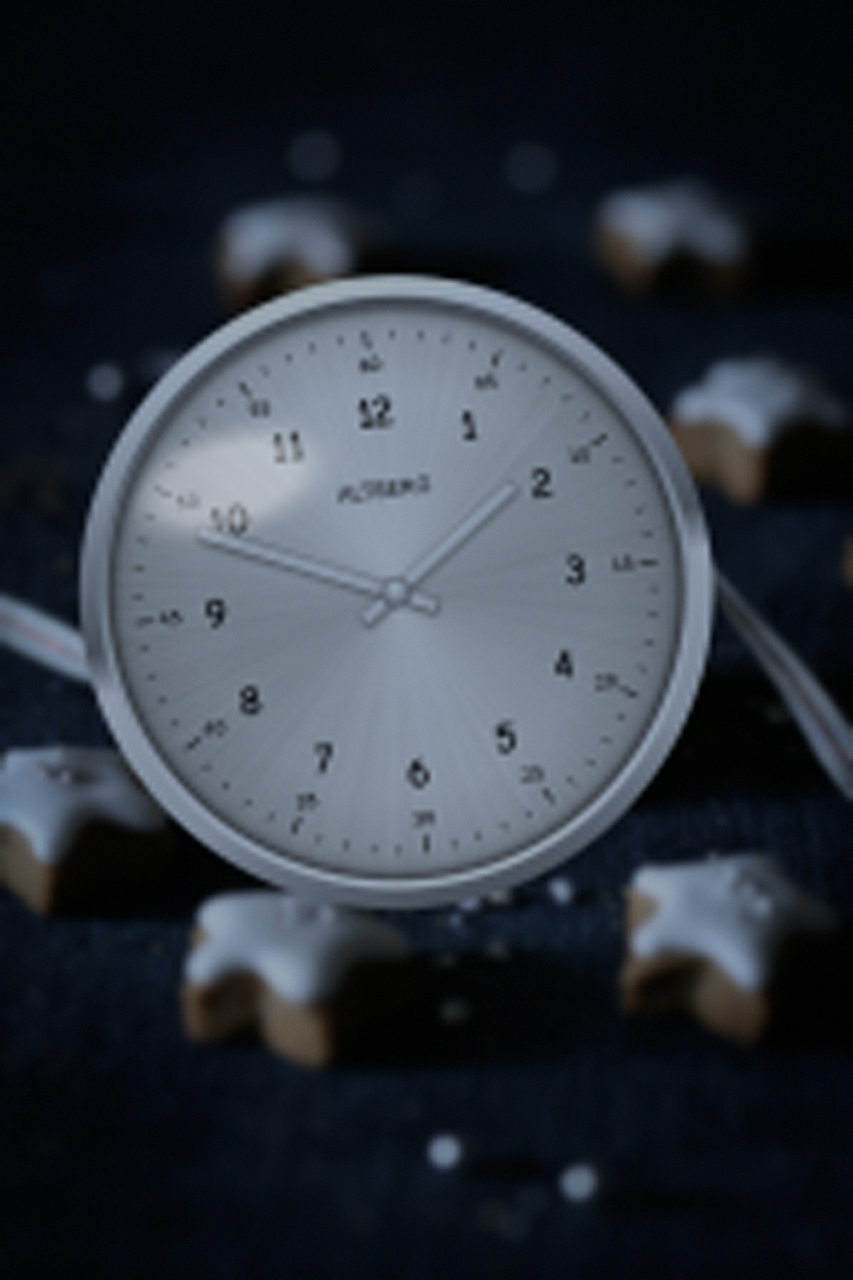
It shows h=1 m=49
